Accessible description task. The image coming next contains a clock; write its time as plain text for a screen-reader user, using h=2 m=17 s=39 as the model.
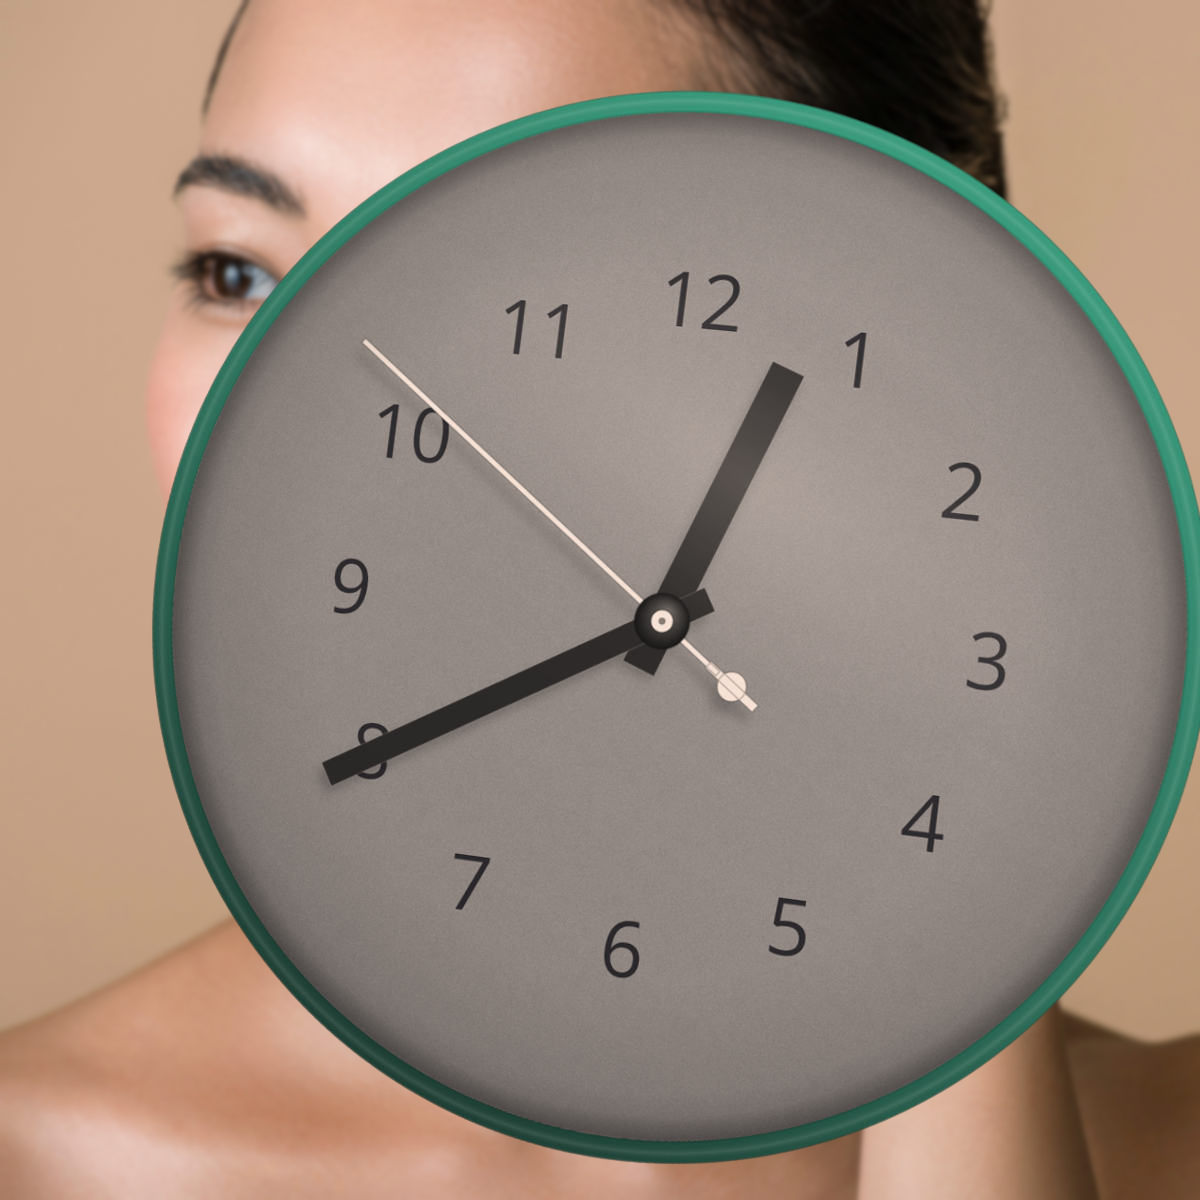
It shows h=12 m=39 s=51
